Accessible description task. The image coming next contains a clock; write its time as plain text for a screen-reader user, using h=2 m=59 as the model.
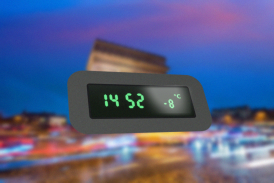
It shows h=14 m=52
